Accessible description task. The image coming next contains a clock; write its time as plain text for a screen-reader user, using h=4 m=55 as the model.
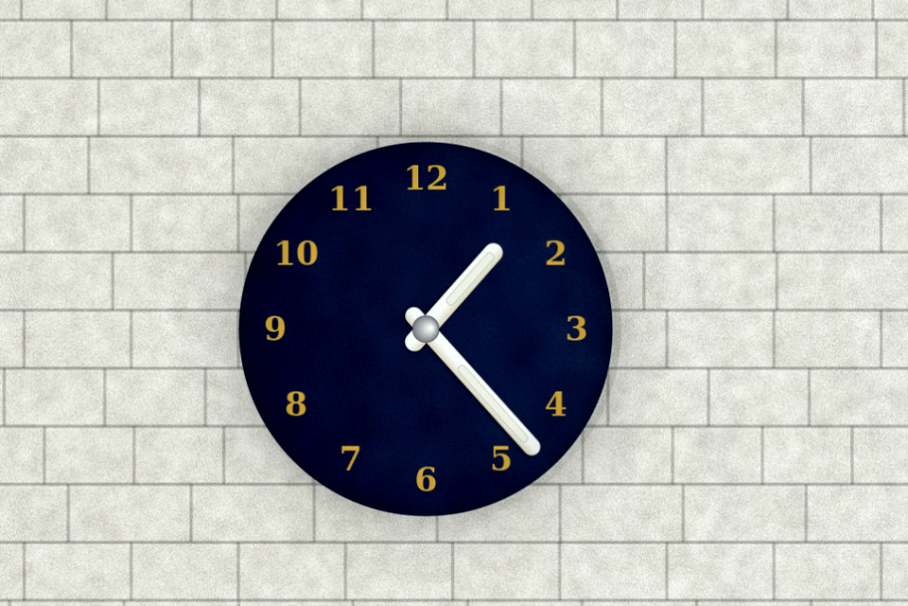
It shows h=1 m=23
